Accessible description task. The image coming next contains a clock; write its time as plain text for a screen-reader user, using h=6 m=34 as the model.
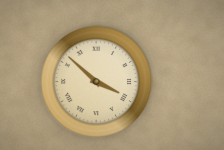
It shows h=3 m=52
